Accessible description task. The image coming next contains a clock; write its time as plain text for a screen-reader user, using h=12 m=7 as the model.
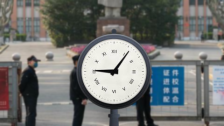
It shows h=9 m=6
